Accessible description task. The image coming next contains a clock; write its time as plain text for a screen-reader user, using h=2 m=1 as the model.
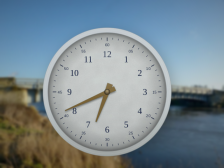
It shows h=6 m=41
